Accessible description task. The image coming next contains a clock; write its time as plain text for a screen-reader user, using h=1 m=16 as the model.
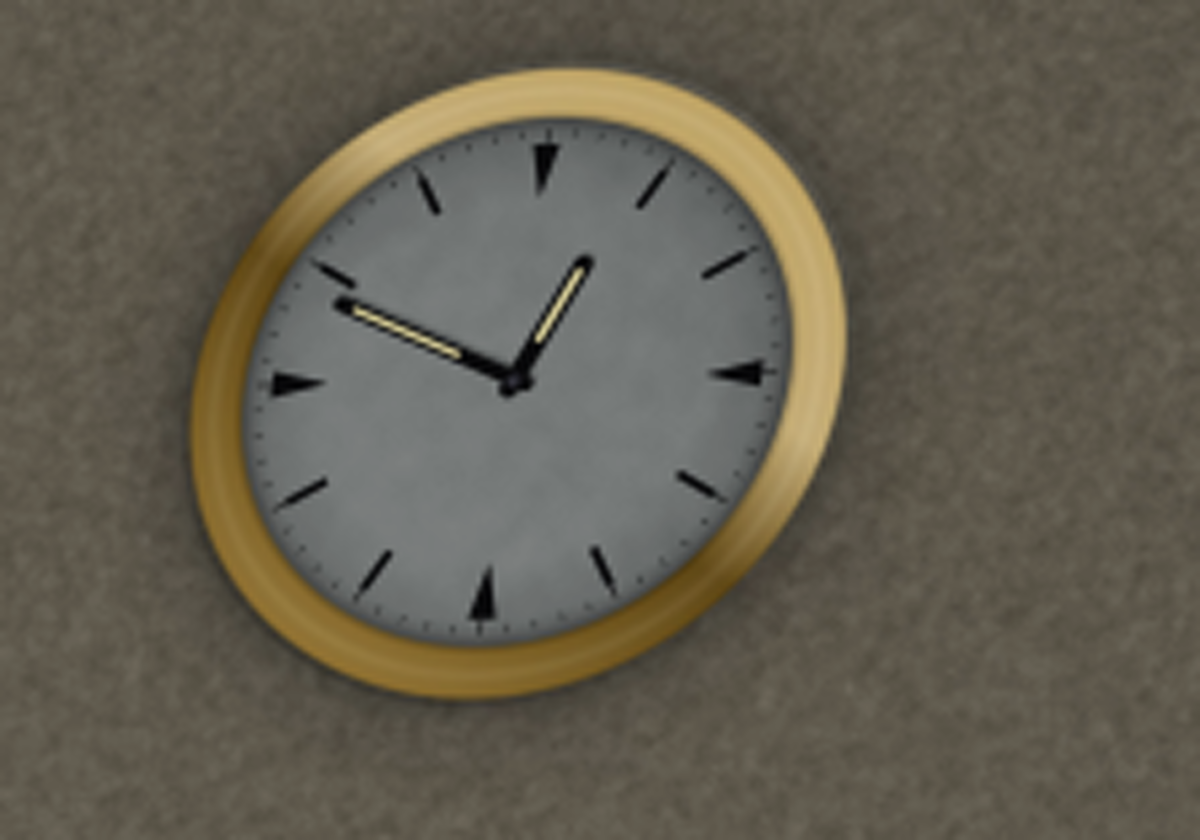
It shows h=12 m=49
